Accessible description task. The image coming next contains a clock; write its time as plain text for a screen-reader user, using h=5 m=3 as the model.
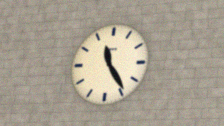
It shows h=11 m=24
